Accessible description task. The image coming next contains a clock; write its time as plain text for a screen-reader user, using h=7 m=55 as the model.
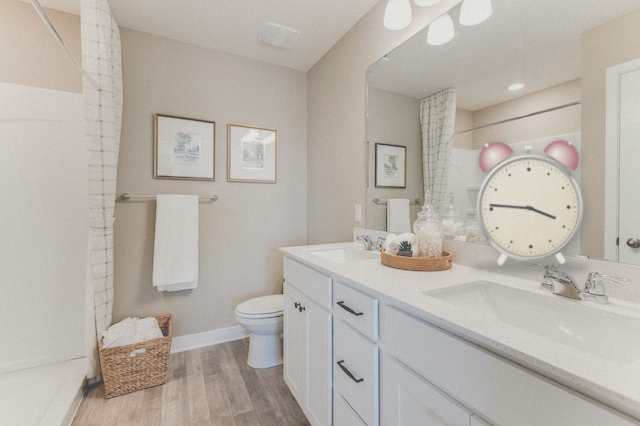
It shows h=3 m=46
